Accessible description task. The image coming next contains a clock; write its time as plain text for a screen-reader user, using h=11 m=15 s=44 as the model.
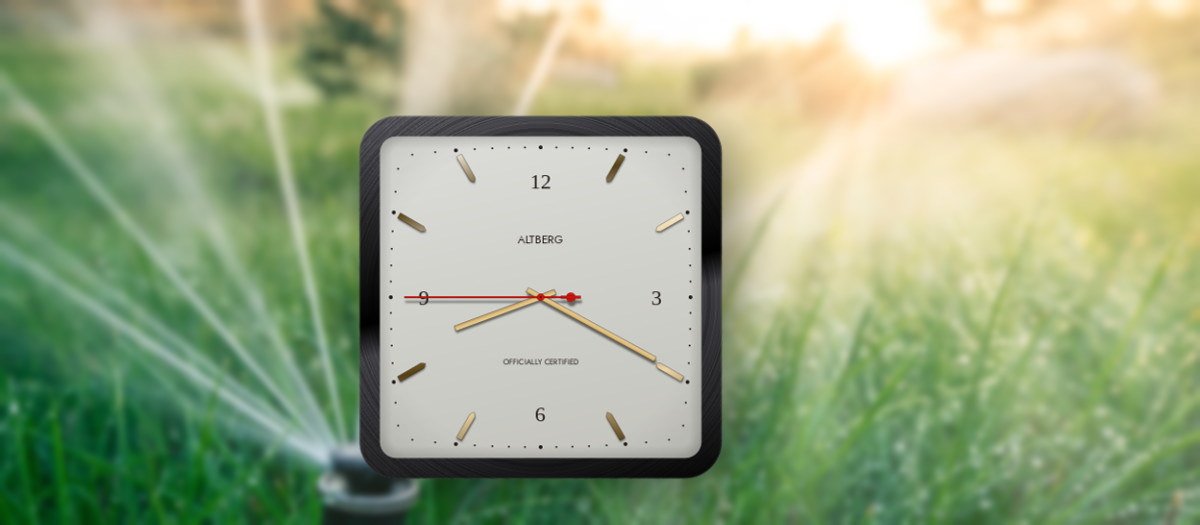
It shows h=8 m=19 s=45
